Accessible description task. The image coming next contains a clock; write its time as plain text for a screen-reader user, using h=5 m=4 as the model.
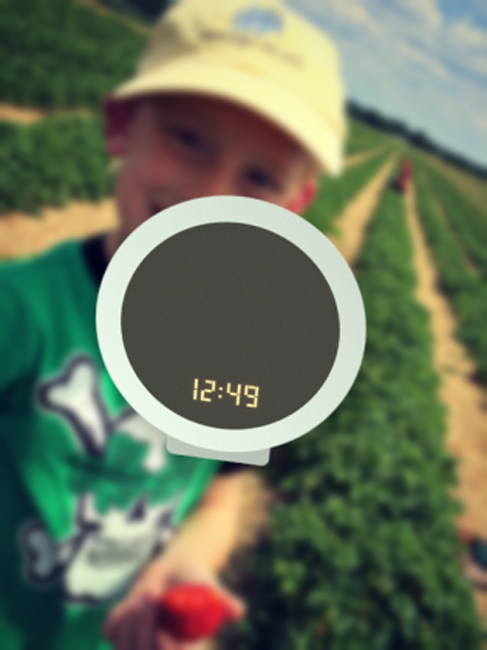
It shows h=12 m=49
